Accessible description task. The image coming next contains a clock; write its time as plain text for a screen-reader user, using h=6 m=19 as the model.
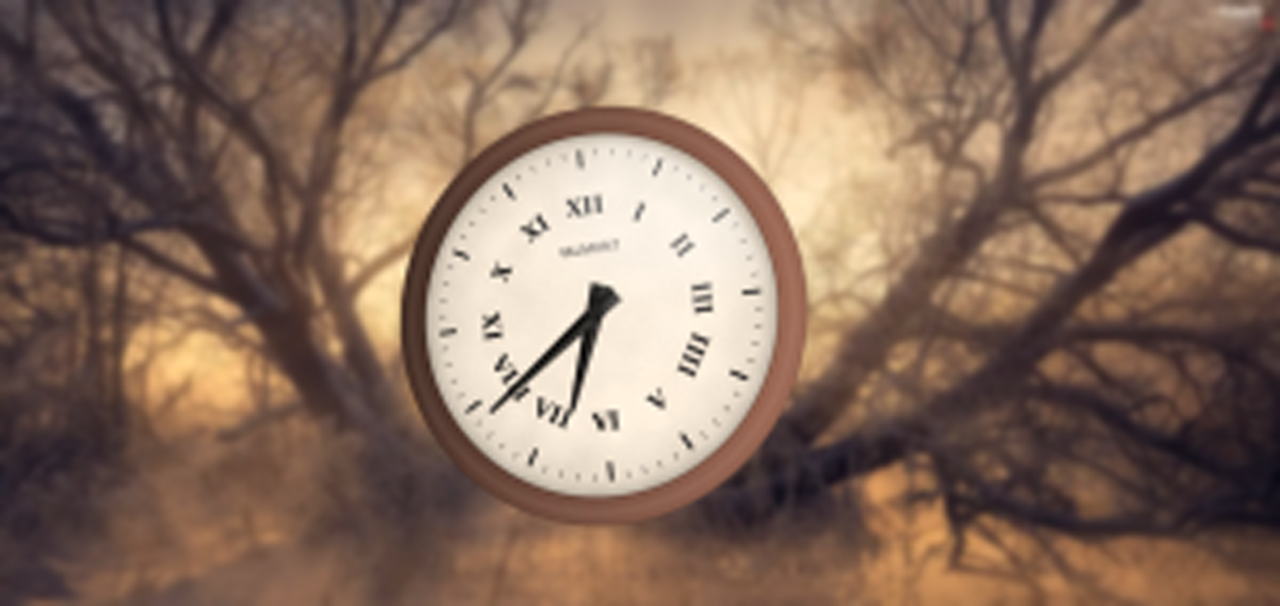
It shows h=6 m=39
